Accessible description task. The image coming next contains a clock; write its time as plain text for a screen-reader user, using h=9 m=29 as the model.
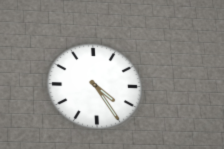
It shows h=4 m=25
